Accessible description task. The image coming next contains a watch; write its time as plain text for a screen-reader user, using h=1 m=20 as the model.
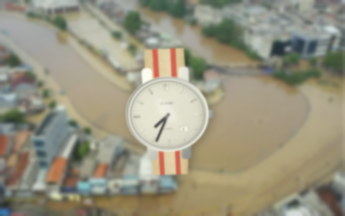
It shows h=7 m=34
